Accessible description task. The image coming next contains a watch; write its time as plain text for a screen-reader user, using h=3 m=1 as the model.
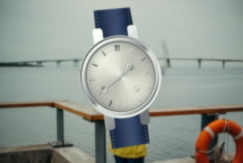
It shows h=1 m=40
